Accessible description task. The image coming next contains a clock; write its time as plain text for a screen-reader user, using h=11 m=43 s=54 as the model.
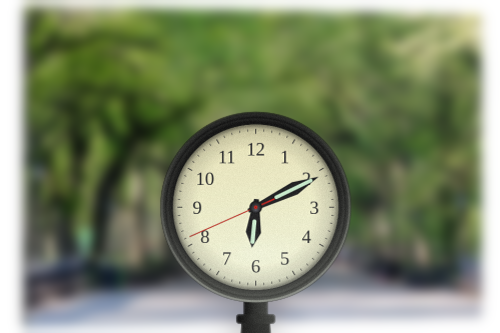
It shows h=6 m=10 s=41
